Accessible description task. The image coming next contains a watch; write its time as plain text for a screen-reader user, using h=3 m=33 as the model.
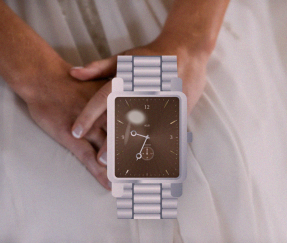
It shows h=9 m=34
